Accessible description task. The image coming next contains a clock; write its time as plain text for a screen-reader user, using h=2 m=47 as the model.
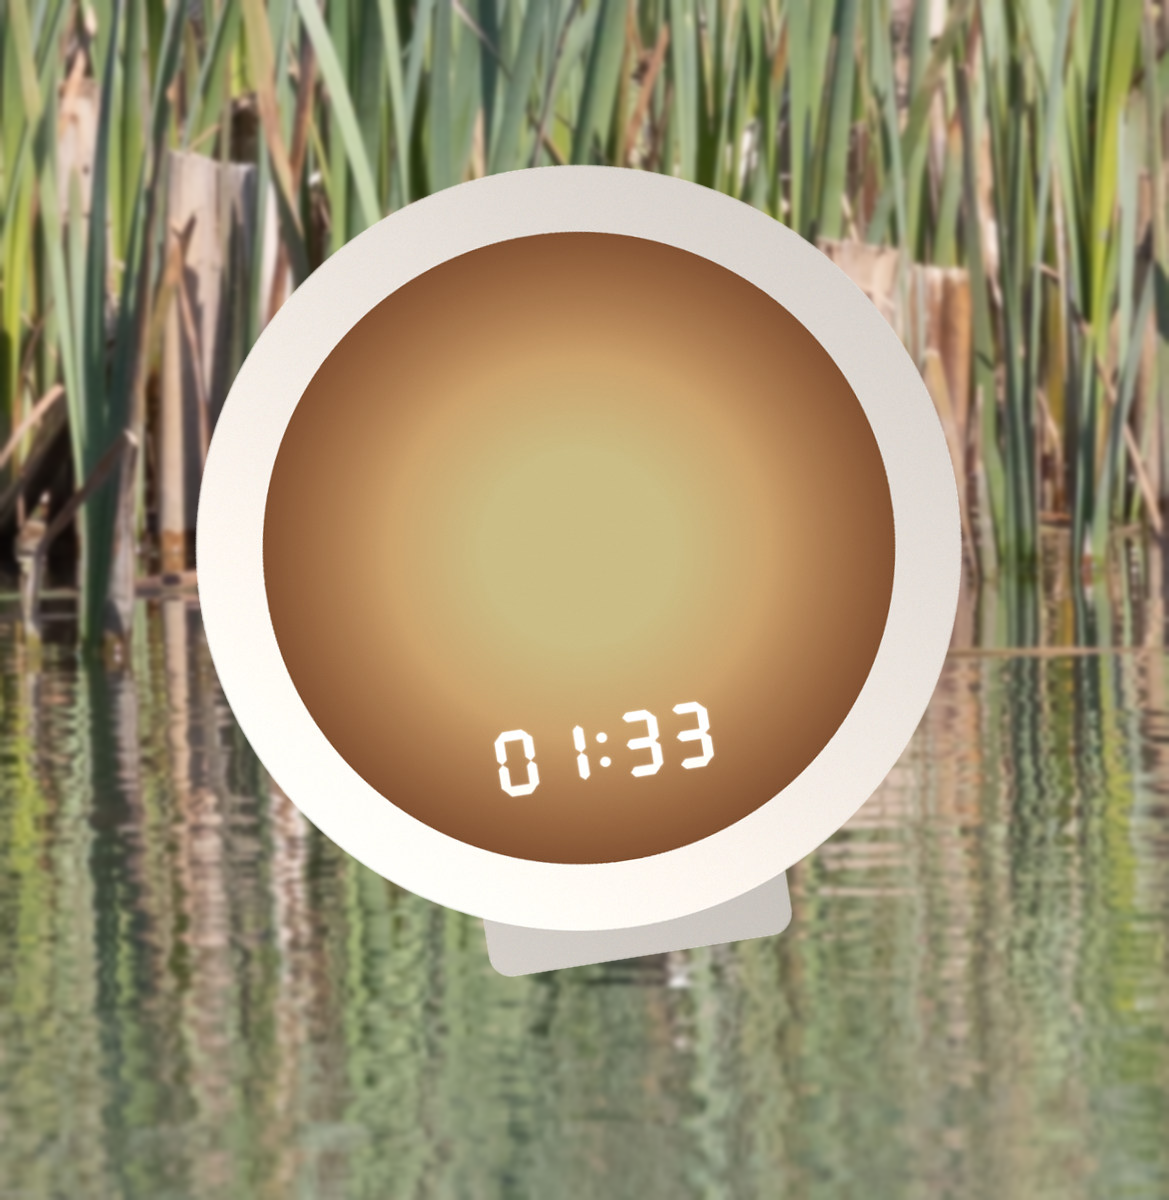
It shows h=1 m=33
